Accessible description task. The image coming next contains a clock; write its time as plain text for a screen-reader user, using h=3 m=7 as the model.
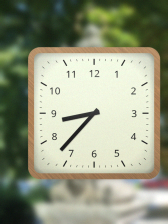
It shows h=8 m=37
